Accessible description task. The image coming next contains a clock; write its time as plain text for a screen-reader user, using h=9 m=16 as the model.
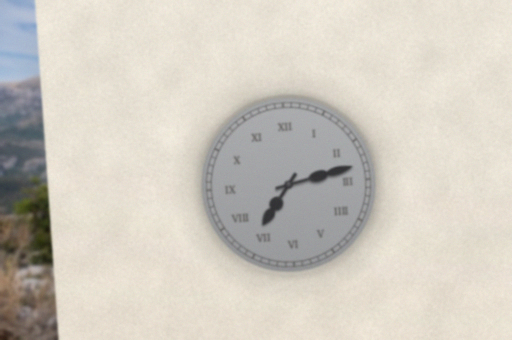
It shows h=7 m=13
